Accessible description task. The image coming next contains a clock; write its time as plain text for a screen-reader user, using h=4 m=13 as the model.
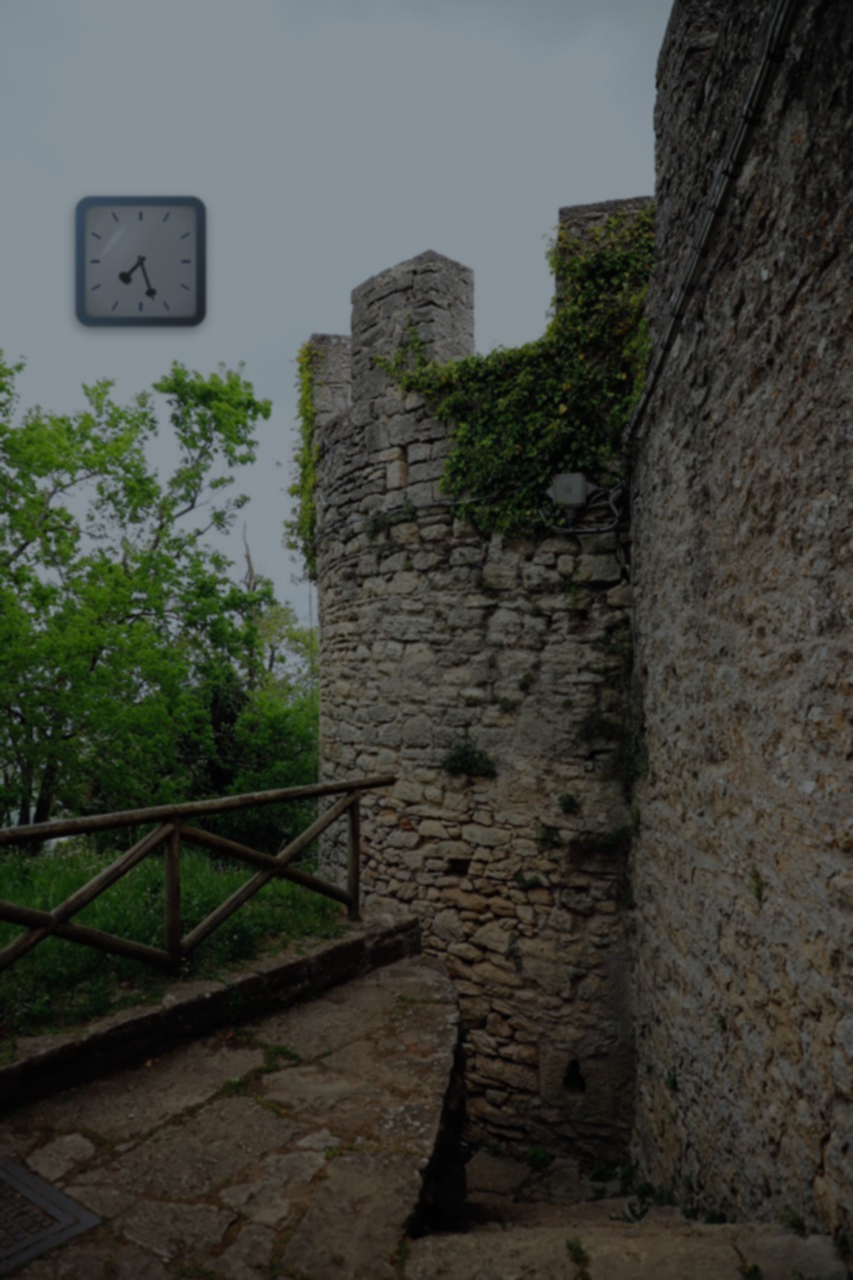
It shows h=7 m=27
